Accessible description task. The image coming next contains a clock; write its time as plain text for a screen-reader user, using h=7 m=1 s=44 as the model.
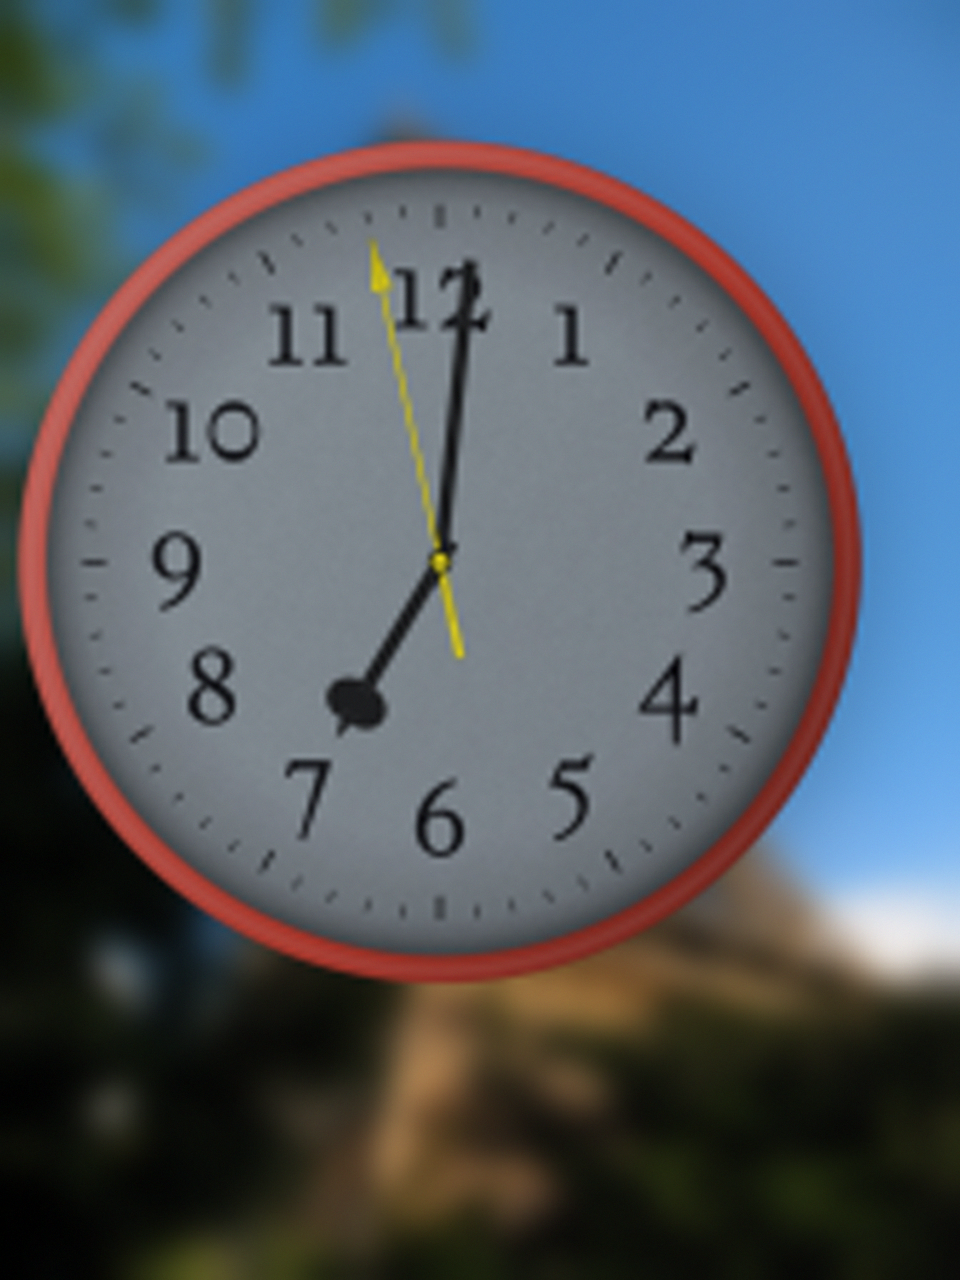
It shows h=7 m=0 s=58
